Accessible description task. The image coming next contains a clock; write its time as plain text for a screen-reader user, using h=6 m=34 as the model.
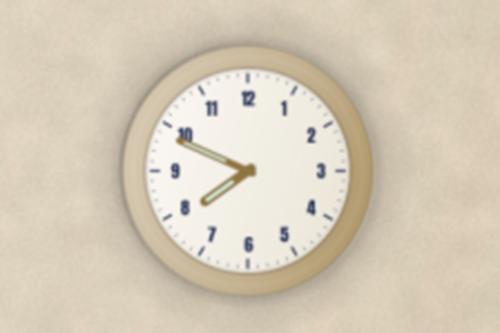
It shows h=7 m=49
